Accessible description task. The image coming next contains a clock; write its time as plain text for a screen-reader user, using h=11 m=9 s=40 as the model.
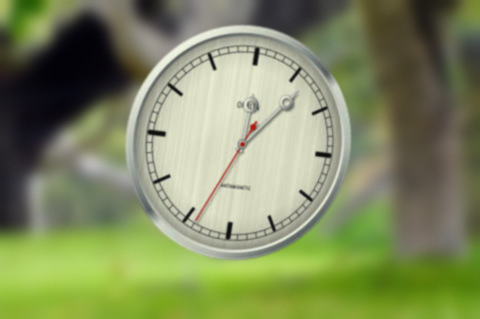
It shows h=12 m=6 s=34
